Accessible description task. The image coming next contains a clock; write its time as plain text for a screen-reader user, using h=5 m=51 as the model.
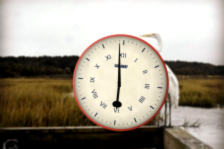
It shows h=5 m=59
